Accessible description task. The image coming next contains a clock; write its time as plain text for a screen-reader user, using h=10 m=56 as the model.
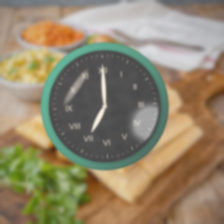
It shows h=7 m=0
